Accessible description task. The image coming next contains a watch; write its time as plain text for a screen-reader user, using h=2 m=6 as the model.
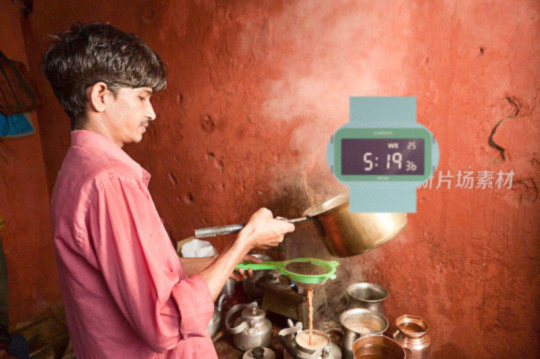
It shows h=5 m=19
